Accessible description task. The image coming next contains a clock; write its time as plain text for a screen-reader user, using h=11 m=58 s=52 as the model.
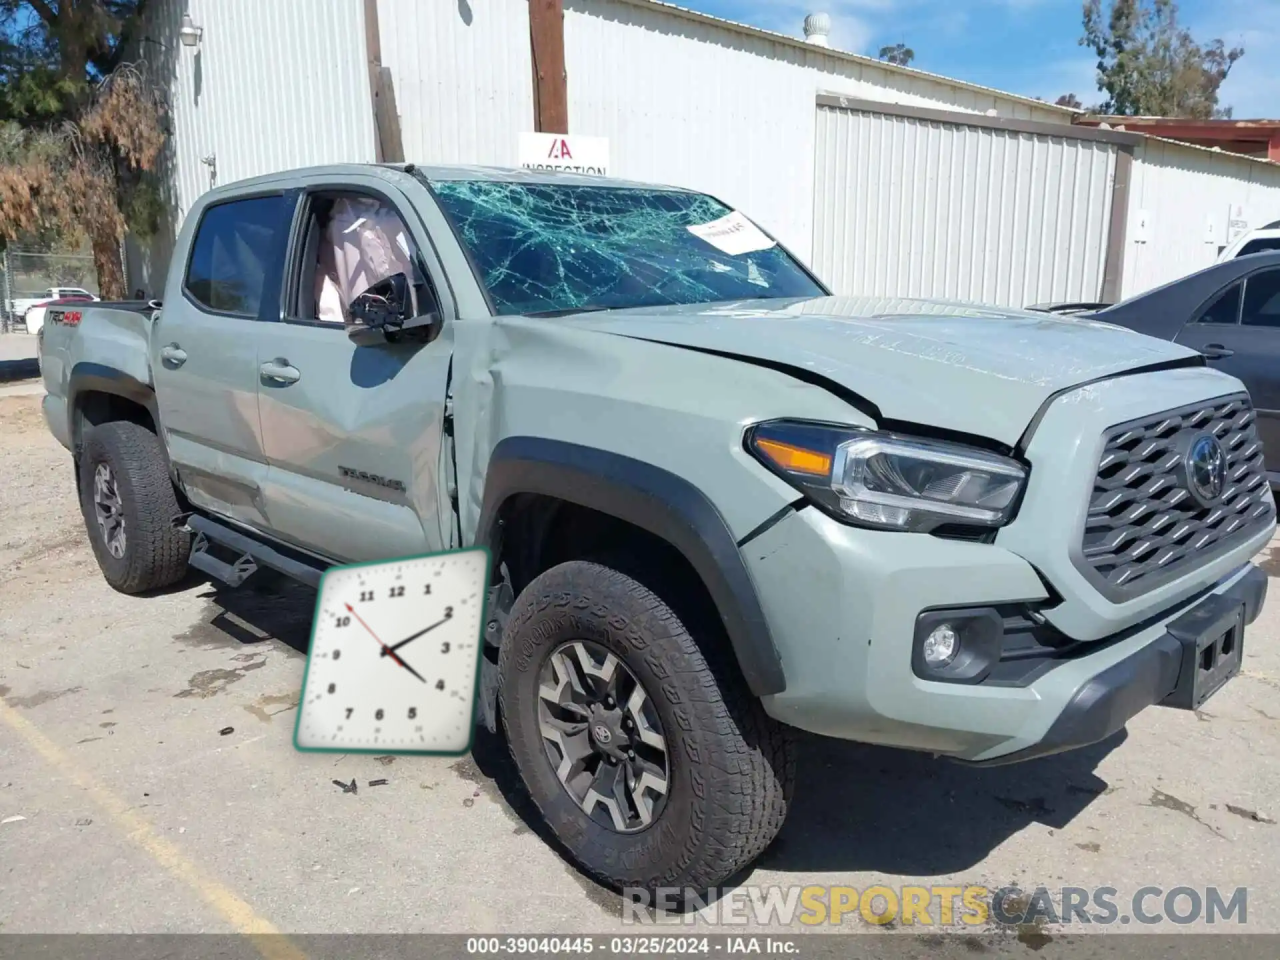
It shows h=4 m=10 s=52
